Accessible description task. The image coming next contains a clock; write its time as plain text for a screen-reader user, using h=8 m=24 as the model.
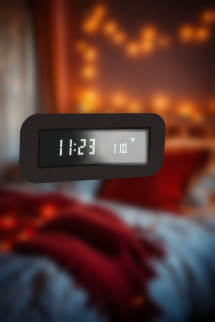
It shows h=11 m=23
